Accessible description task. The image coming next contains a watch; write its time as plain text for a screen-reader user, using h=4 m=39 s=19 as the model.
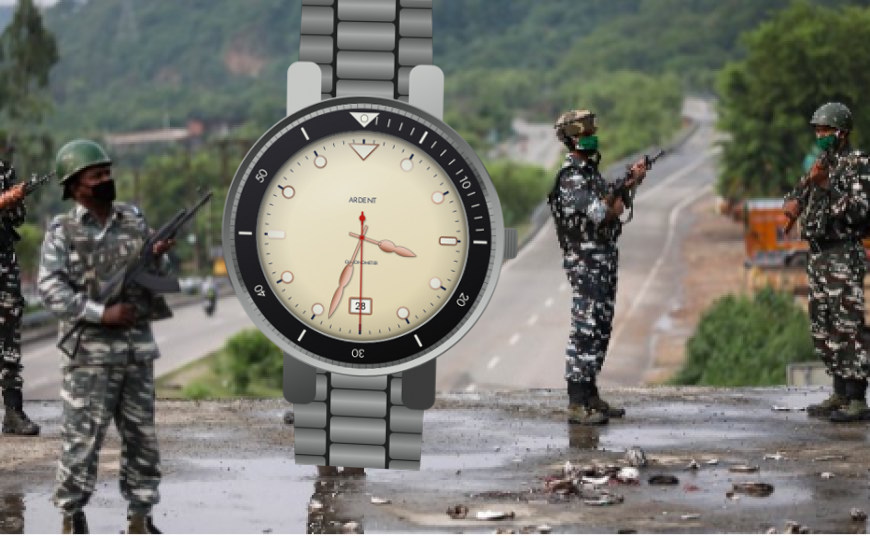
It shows h=3 m=33 s=30
